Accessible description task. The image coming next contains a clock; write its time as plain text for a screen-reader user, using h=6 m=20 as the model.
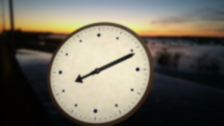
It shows h=8 m=11
